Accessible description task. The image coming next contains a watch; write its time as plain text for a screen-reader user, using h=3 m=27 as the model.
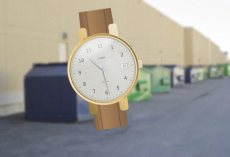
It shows h=10 m=29
